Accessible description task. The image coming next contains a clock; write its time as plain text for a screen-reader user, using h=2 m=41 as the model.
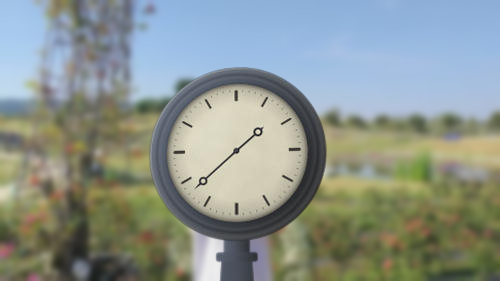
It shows h=1 m=38
